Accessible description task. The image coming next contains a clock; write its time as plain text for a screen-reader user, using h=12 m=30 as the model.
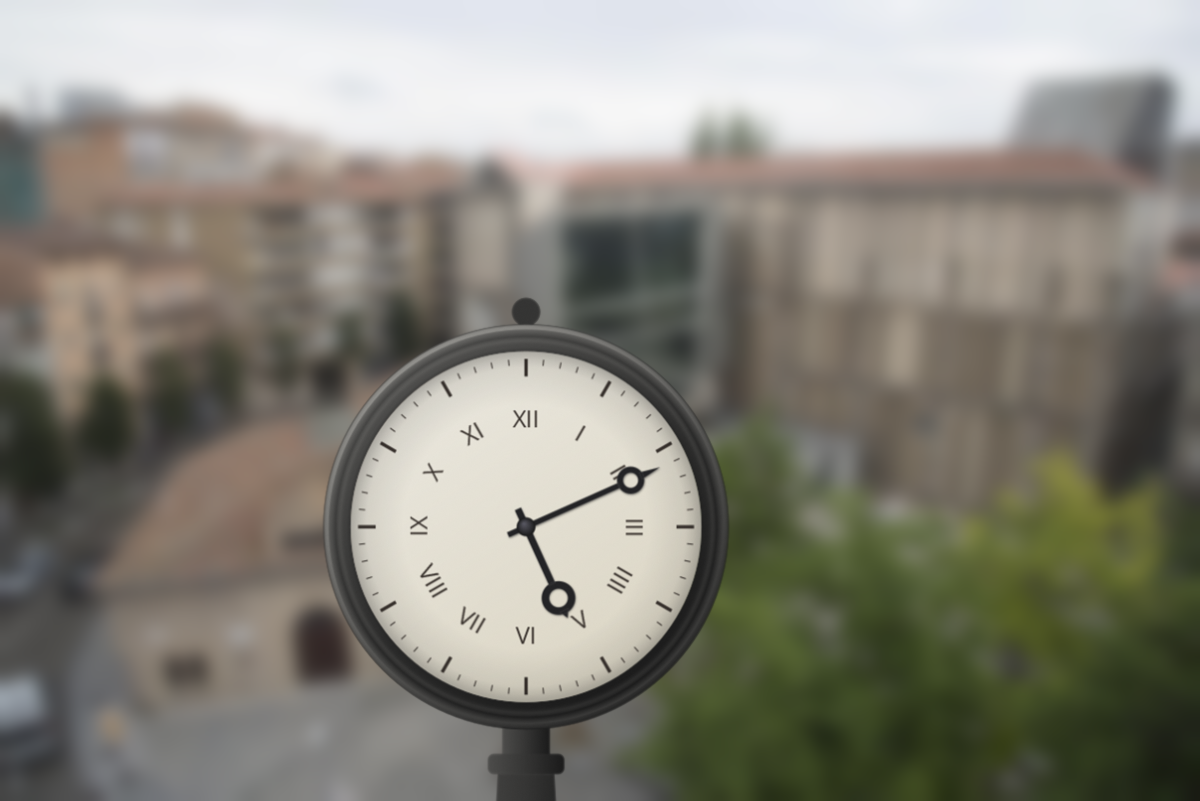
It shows h=5 m=11
